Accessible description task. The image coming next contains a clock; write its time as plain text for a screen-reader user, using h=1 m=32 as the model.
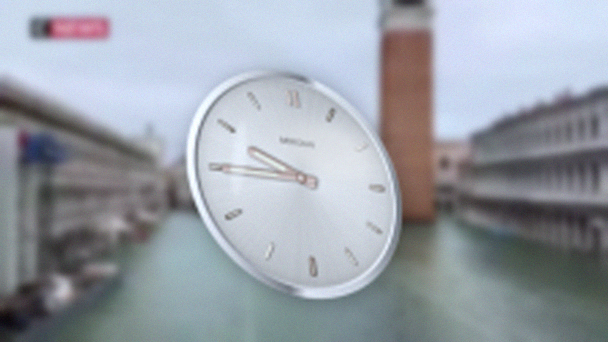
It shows h=9 m=45
